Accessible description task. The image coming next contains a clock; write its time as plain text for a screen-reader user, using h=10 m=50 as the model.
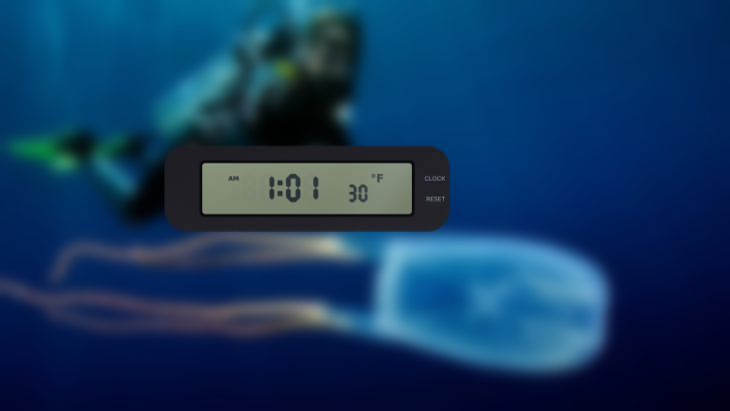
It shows h=1 m=1
